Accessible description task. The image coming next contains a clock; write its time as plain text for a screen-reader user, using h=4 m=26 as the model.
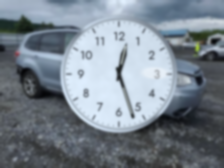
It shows h=12 m=27
